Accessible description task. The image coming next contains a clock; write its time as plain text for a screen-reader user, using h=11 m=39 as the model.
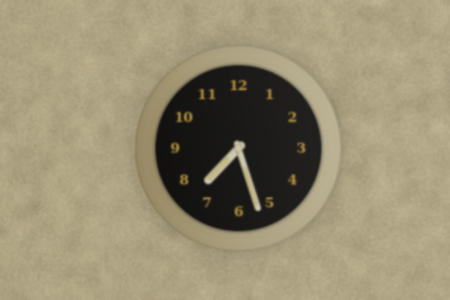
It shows h=7 m=27
